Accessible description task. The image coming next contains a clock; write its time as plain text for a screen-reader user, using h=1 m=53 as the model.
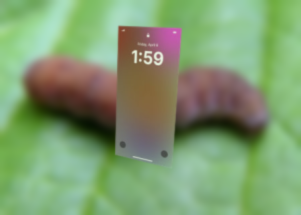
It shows h=1 m=59
